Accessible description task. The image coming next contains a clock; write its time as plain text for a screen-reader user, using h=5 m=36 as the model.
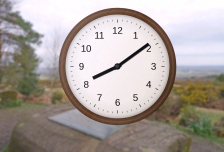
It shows h=8 m=9
